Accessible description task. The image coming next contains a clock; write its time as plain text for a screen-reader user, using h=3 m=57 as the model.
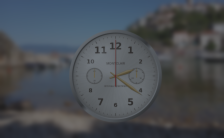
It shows h=2 m=21
